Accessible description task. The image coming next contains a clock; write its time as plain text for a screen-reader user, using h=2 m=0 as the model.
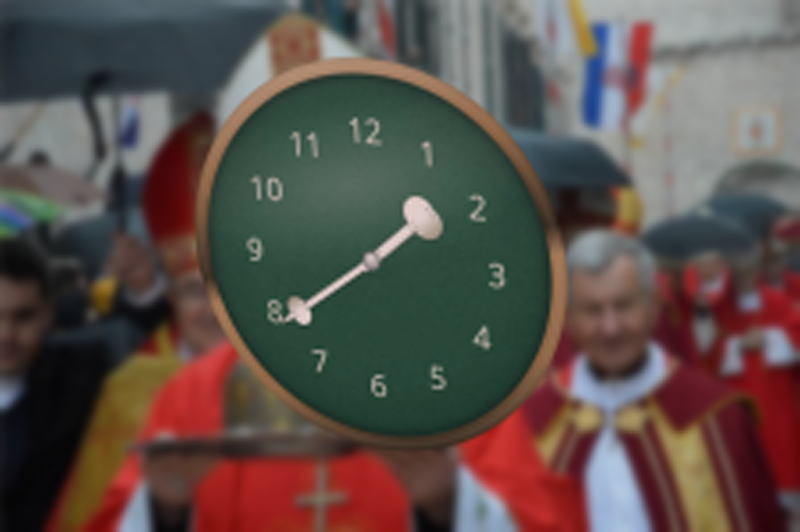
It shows h=1 m=39
